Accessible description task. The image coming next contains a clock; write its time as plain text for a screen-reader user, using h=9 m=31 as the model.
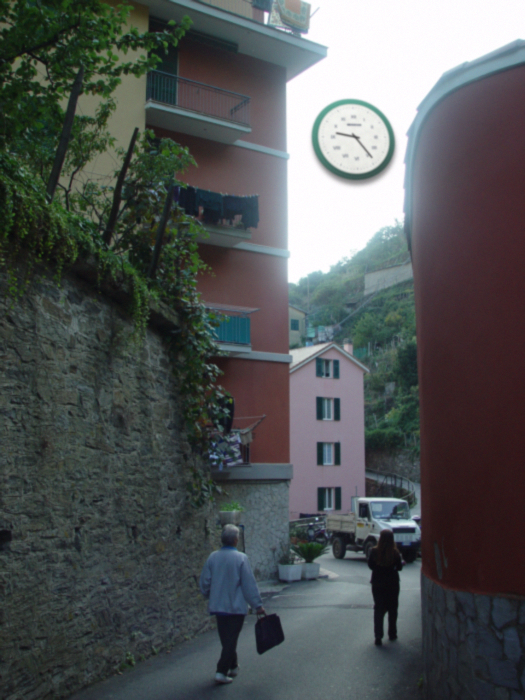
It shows h=9 m=24
